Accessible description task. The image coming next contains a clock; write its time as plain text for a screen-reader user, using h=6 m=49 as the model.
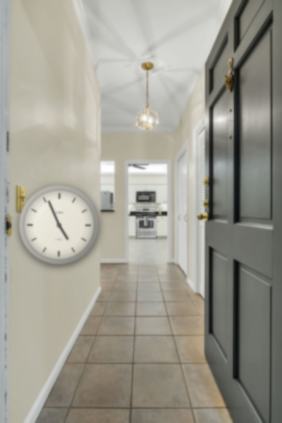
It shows h=4 m=56
